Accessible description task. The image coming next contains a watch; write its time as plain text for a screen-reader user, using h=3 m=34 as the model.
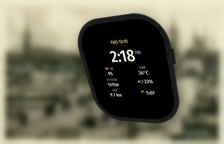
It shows h=2 m=18
